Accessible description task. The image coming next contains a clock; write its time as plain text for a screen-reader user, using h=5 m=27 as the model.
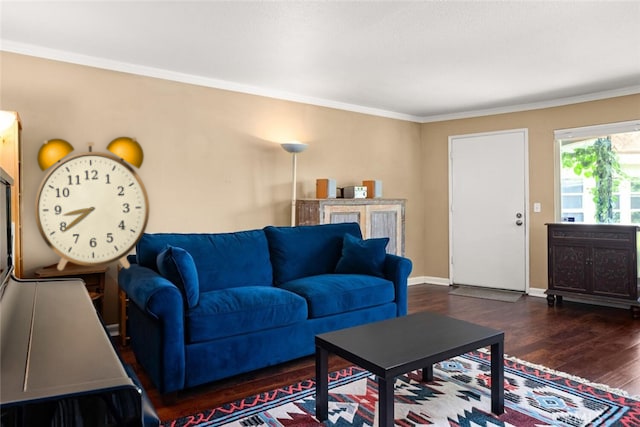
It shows h=8 m=39
